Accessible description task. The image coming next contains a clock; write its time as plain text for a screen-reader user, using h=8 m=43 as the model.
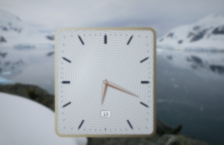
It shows h=6 m=19
